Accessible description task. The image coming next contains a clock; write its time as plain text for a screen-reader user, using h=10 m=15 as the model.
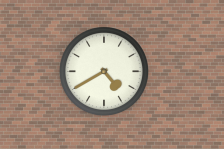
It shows h=4 m=40
